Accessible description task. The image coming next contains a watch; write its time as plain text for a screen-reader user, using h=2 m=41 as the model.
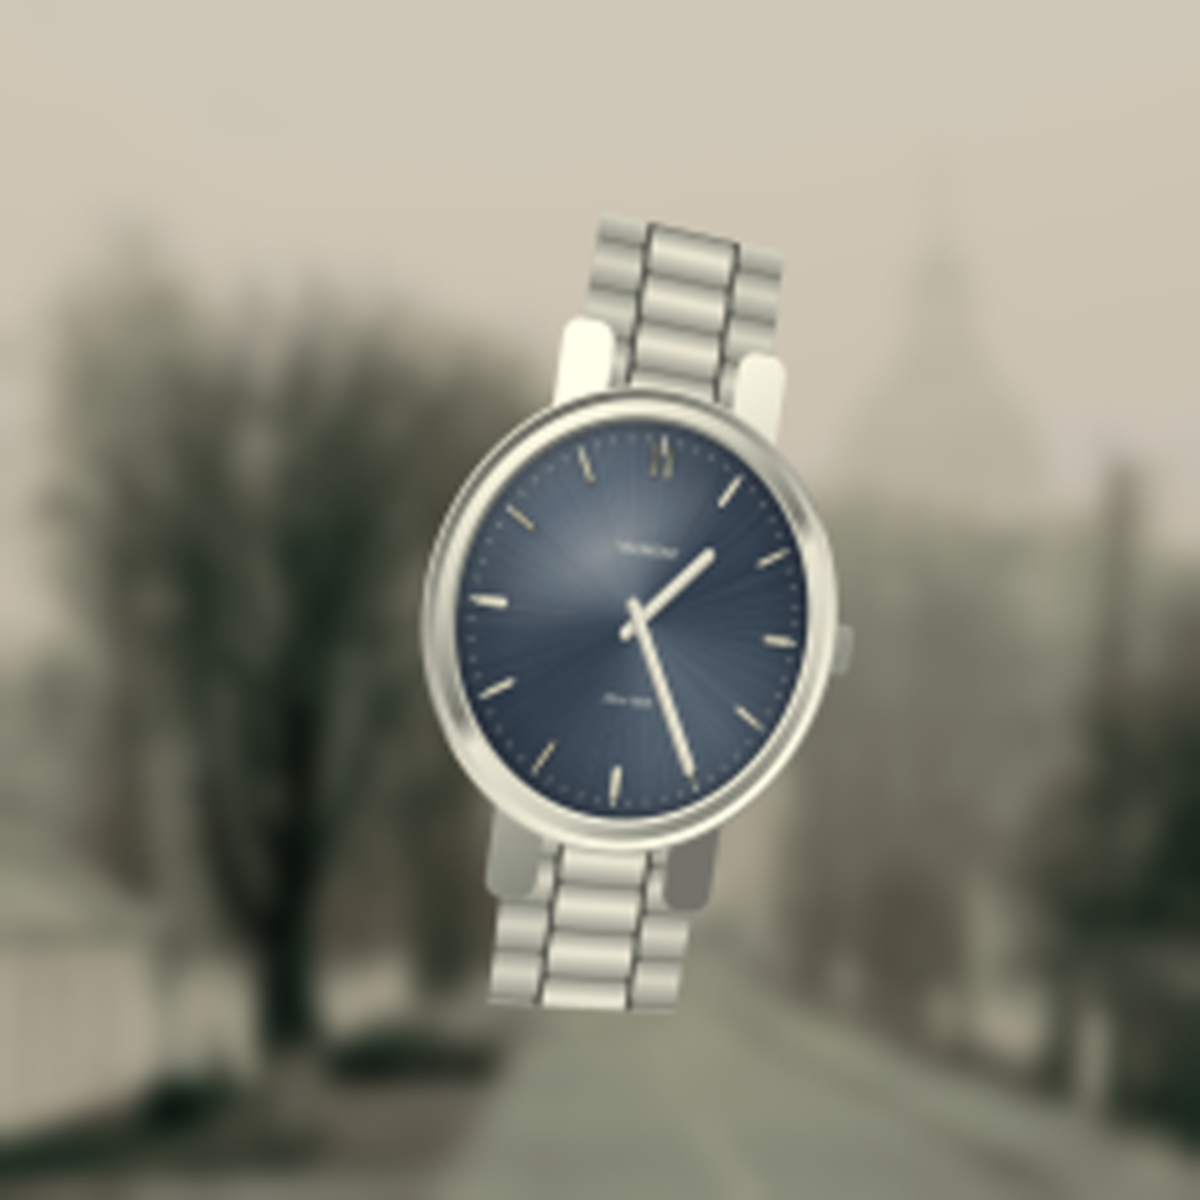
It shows h=1 m=25
